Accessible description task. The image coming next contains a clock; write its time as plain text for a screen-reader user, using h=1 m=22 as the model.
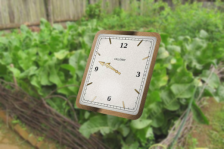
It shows h=9 m=48
